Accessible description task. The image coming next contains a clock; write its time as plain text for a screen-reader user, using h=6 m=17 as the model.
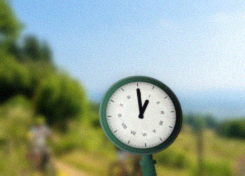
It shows h=1 m=0
